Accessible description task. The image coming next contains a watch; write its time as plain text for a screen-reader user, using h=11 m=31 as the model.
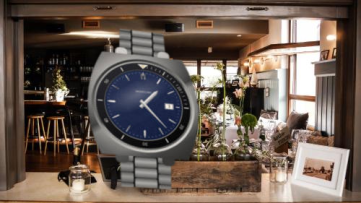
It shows h=1 m=23
